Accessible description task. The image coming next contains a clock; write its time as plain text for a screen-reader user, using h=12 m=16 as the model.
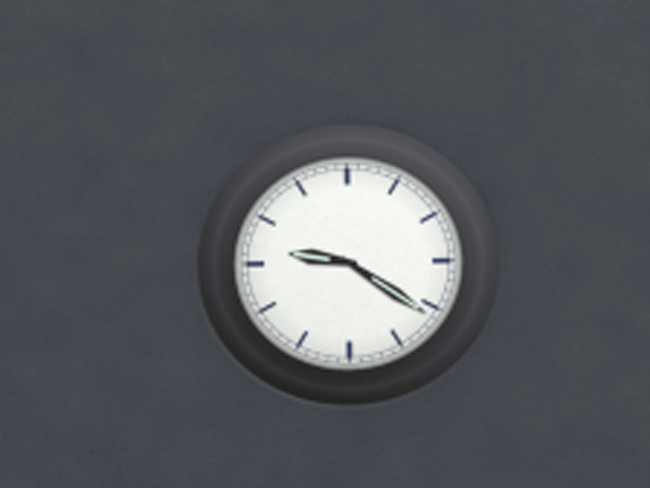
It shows h=9 m=21
